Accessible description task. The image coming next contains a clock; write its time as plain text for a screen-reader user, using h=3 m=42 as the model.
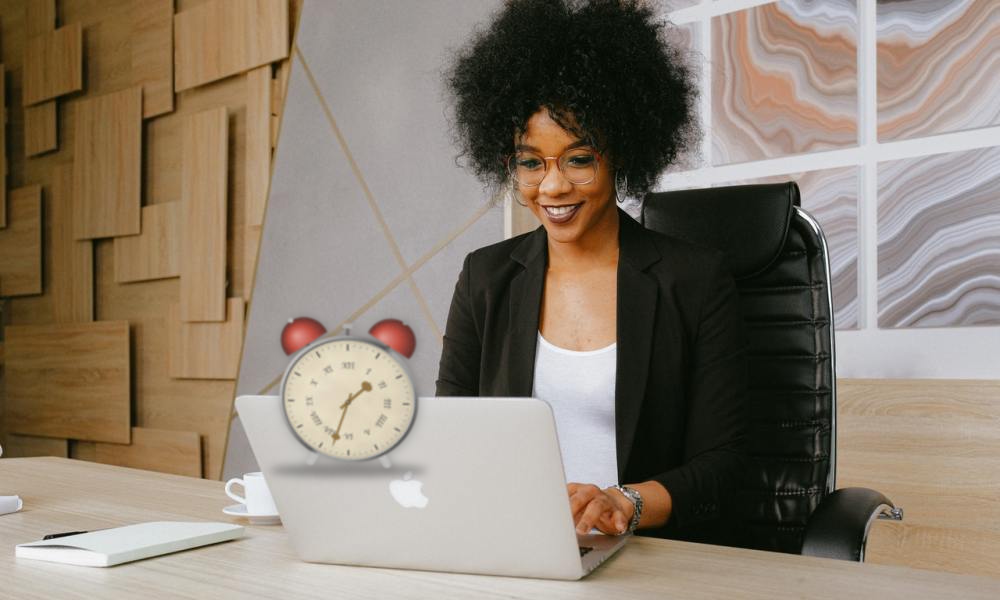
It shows h=1 m=33
